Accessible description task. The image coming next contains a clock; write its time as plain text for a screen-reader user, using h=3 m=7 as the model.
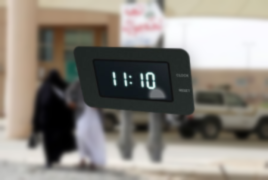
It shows h=11 m=10
